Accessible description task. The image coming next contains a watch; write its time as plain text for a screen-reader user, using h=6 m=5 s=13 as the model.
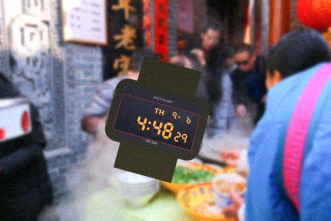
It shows h=4 m=48 s=29
